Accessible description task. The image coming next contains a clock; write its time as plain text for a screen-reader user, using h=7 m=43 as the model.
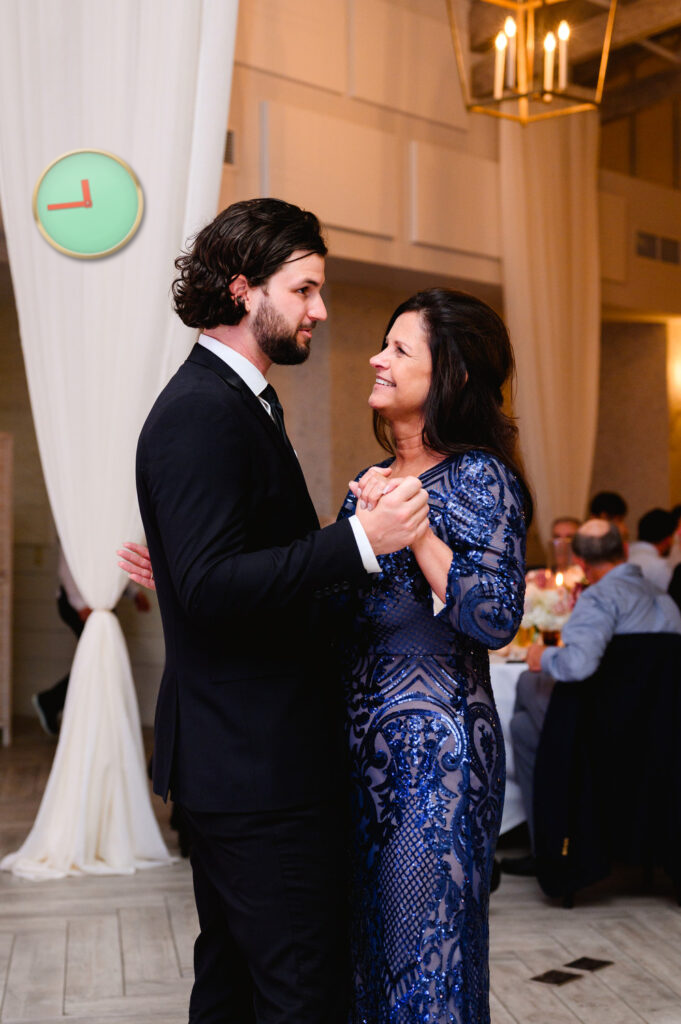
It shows h=11 m=44
